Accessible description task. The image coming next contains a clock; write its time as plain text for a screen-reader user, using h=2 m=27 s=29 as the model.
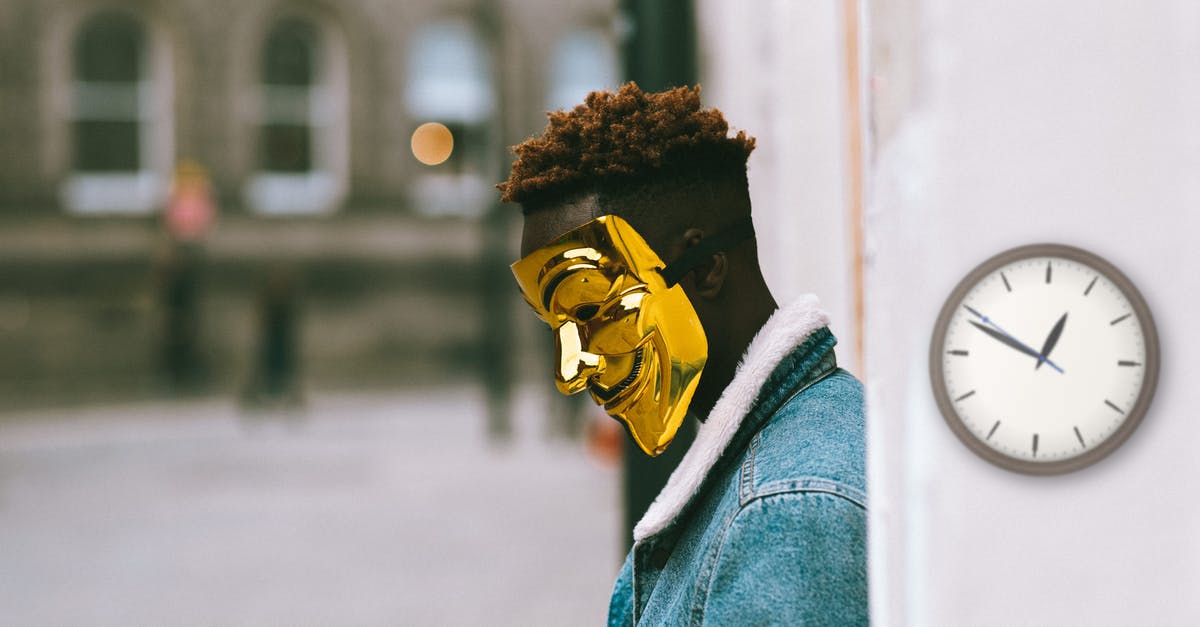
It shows h=12 m=48 s=50
